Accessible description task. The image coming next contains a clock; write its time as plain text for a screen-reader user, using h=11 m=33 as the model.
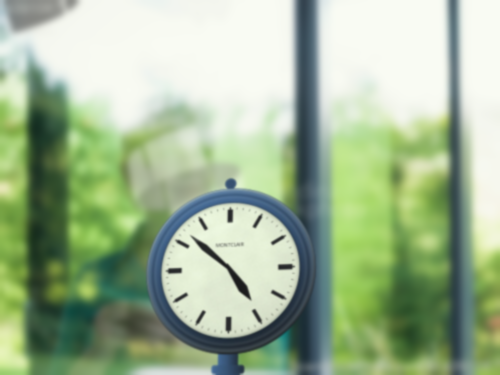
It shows h=4 m=52
